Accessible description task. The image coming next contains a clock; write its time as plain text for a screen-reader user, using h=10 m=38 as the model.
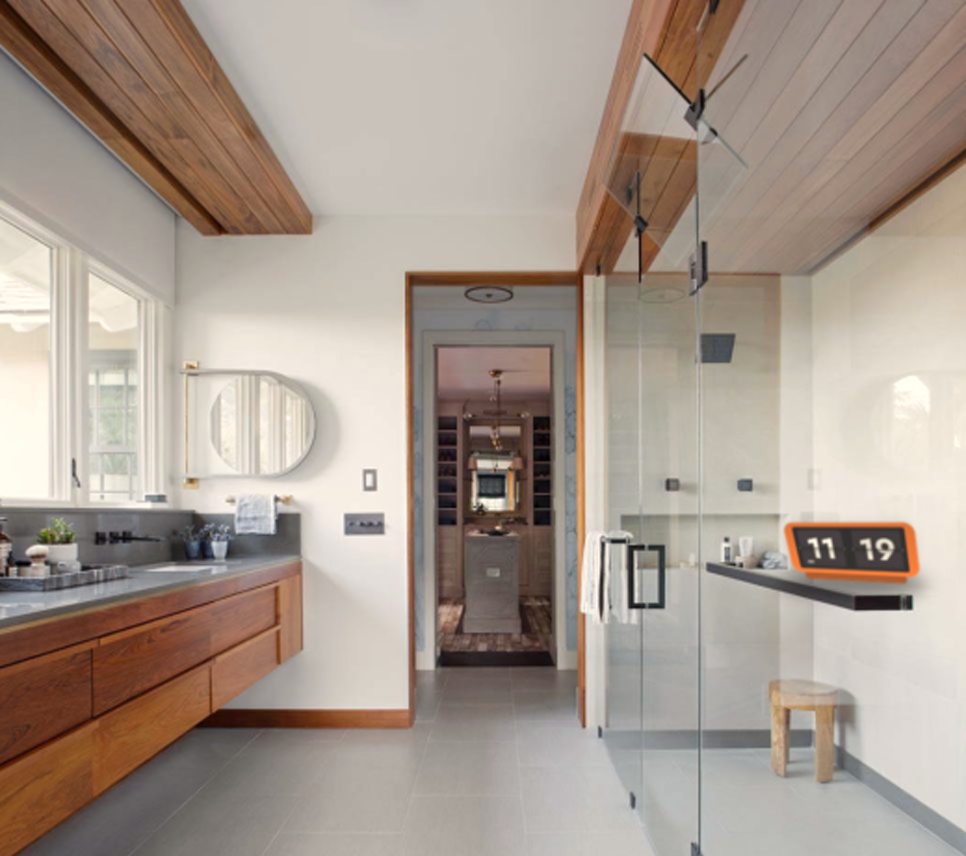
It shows h=11 m=19
